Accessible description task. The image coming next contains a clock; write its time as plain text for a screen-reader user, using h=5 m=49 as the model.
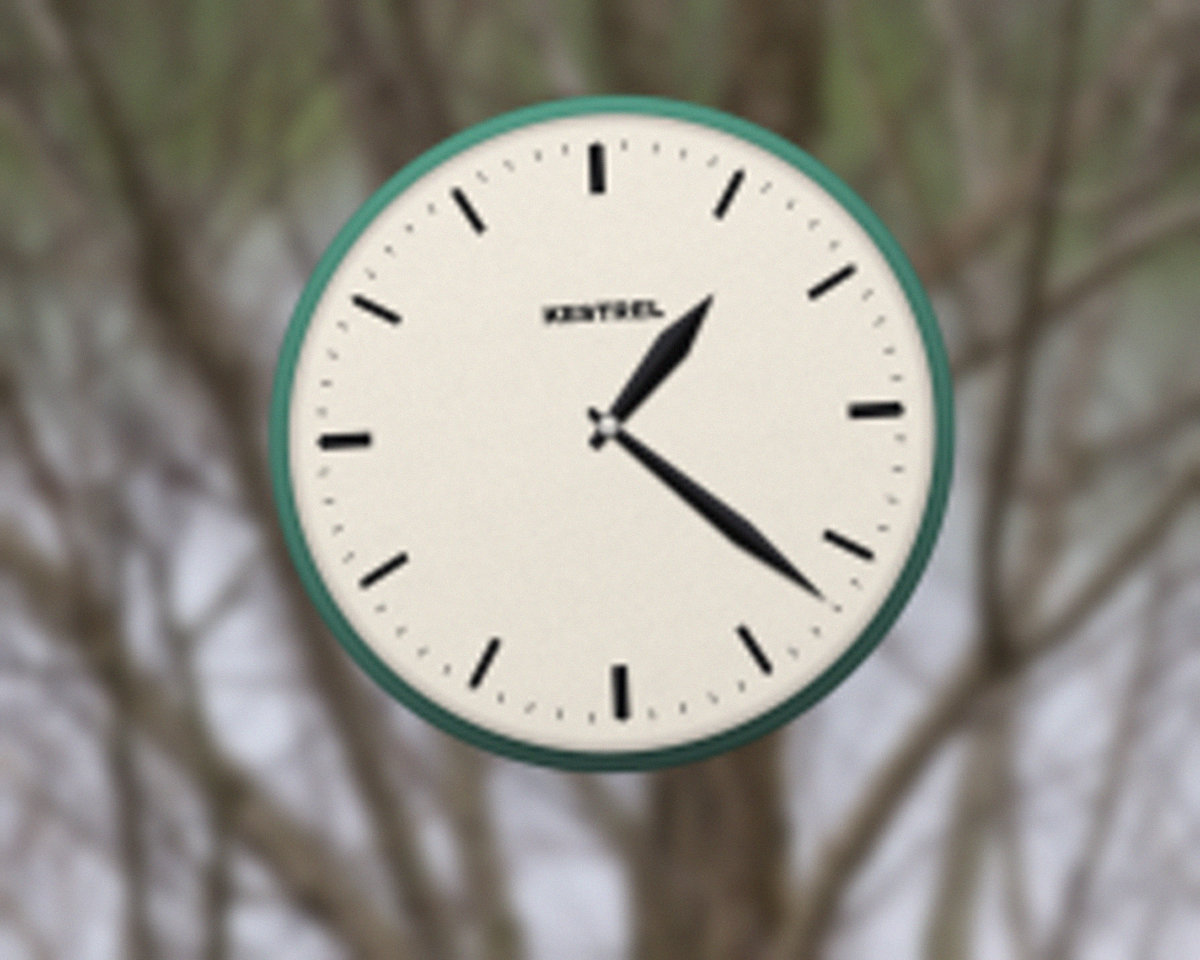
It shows h=1 m=22
